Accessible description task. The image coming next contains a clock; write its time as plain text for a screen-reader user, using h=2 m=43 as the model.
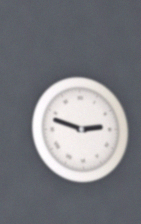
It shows h=2 m=48
